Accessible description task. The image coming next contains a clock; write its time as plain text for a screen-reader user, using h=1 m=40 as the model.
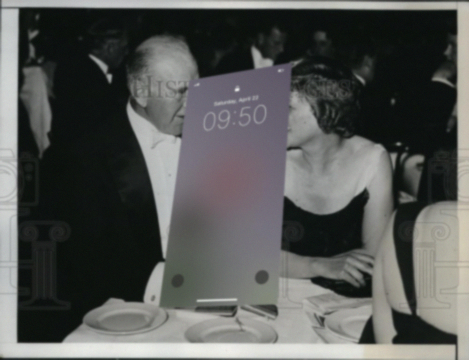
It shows h=9 m=50
